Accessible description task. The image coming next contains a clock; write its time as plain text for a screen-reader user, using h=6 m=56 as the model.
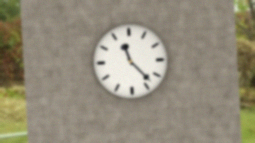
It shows h=11 m=23
